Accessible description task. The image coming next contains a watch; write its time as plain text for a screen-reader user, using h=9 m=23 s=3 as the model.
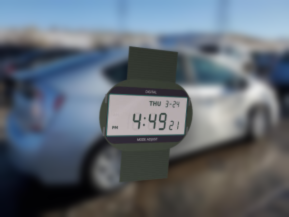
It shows h=4 m=49 s=21
